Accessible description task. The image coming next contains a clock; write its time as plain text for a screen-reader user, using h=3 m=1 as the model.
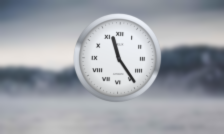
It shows h=11 m=24
